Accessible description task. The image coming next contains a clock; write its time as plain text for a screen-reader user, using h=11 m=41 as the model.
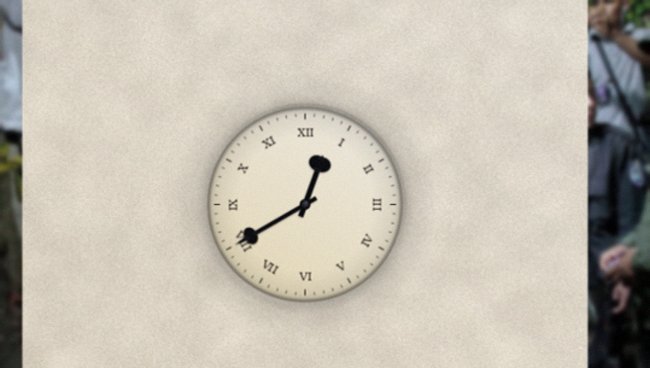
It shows h=12 m=40
